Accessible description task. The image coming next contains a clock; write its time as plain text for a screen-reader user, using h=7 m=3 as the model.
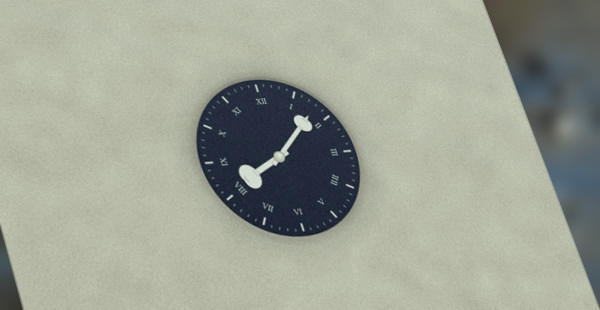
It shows h=8 m=8
